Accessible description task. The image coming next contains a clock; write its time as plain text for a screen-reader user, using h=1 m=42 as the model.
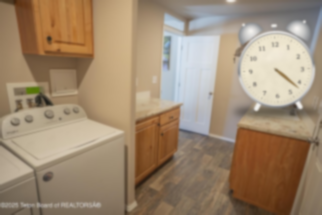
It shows h=4 m=22
